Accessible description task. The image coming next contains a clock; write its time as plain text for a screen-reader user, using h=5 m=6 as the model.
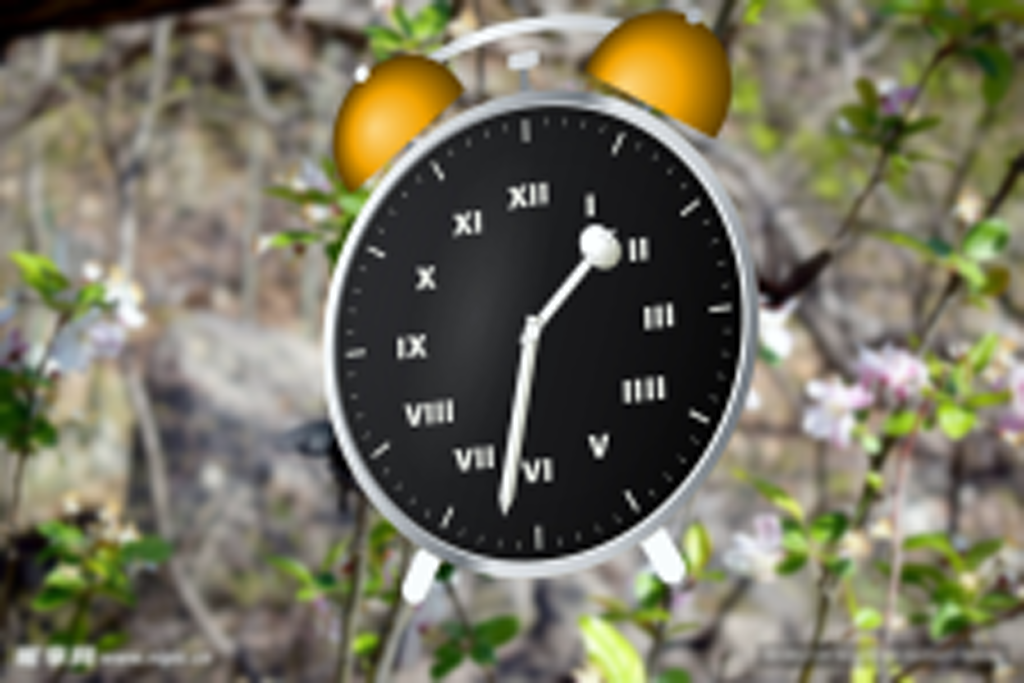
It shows h=1 m=32
